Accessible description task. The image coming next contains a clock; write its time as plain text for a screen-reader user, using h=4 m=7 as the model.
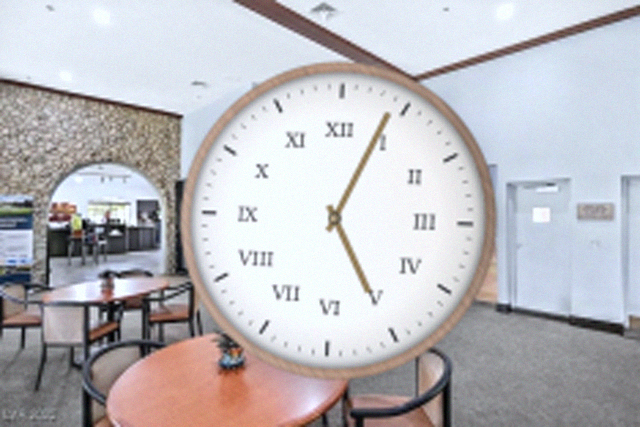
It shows h=5 m=4
